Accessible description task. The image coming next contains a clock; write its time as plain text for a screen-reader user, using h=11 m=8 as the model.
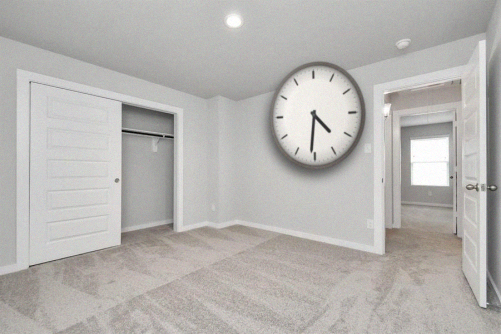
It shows h=4 m=31
